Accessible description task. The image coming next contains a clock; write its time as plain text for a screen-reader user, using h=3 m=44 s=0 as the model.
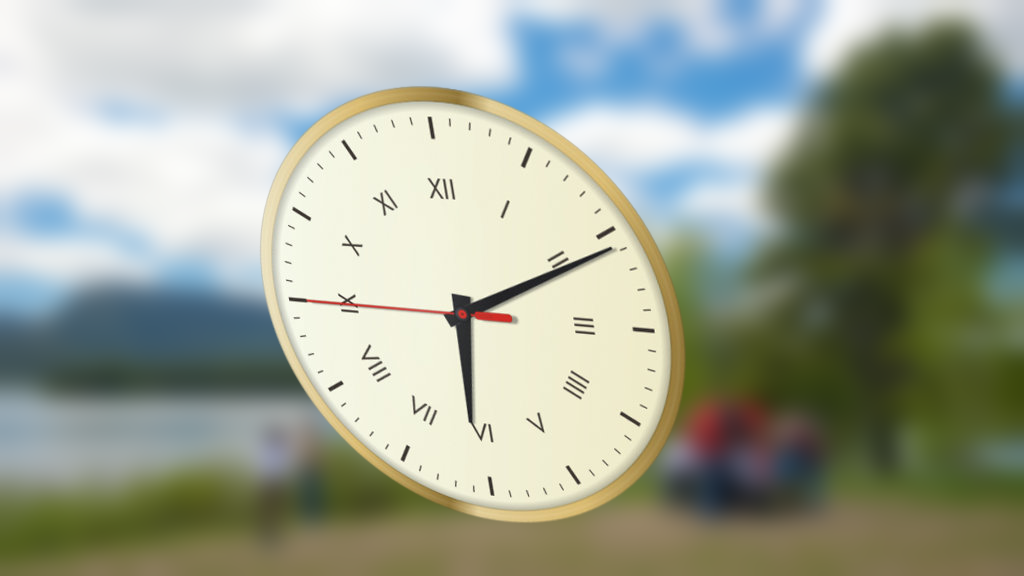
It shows h=6 m=10 s=45
